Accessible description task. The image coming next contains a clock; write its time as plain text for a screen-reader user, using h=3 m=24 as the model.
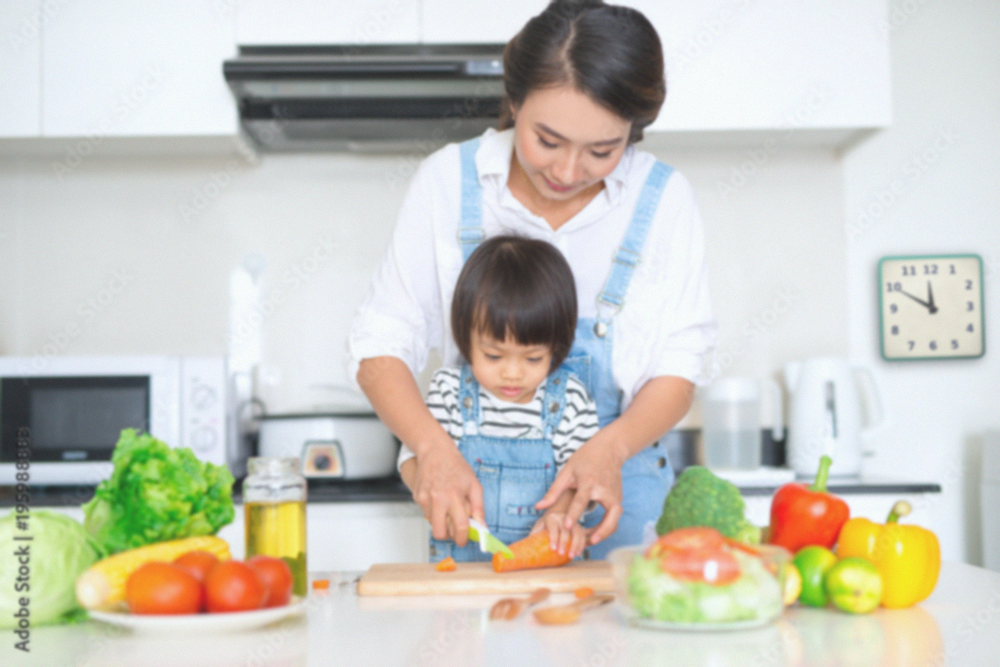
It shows h=11 m=50
